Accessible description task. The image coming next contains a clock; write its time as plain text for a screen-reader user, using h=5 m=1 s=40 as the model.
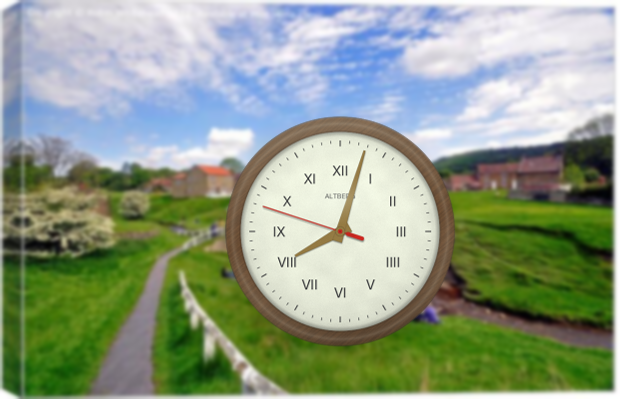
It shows h=8 m=2 s=48
